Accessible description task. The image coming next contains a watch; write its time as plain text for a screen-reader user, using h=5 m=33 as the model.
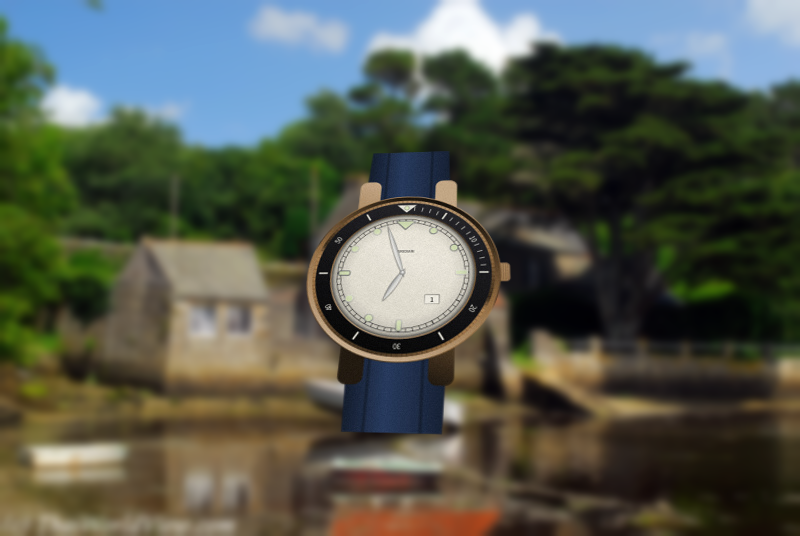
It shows h=6 m=57
